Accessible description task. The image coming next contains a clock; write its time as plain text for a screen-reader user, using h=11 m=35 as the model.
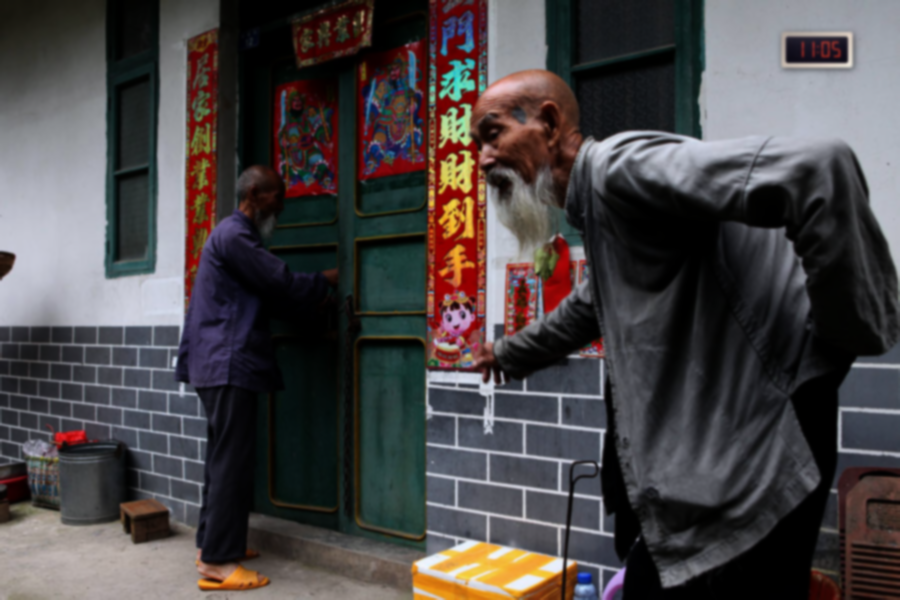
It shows h=11 m=5
